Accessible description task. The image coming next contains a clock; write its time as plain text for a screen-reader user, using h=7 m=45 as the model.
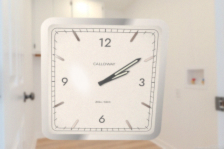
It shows h=2 m=9
